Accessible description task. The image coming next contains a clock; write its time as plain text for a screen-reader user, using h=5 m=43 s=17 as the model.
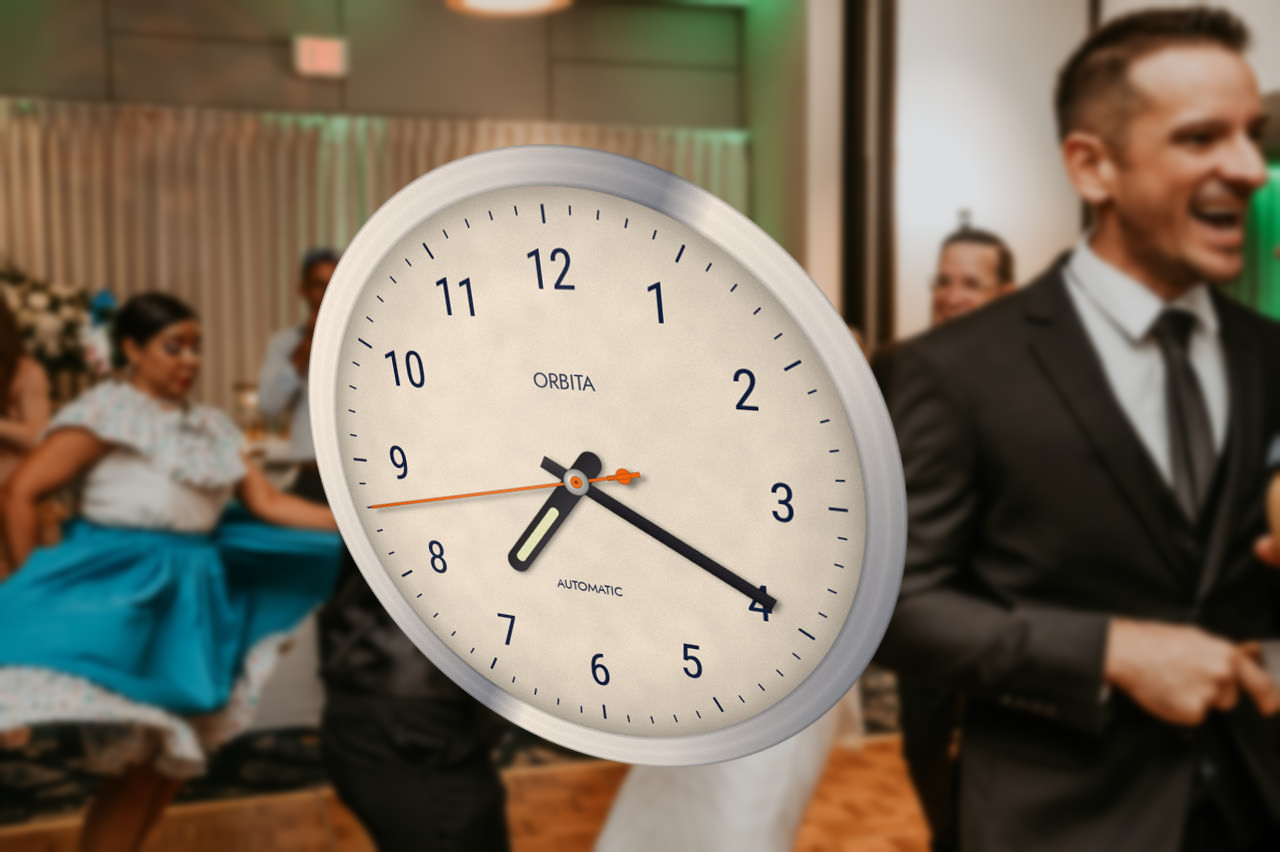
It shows h=7 m=19 s=43
